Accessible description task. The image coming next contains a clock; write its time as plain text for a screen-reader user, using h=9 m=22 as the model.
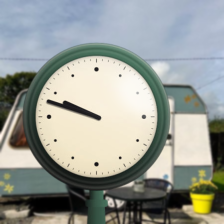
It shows h=9 m=48
